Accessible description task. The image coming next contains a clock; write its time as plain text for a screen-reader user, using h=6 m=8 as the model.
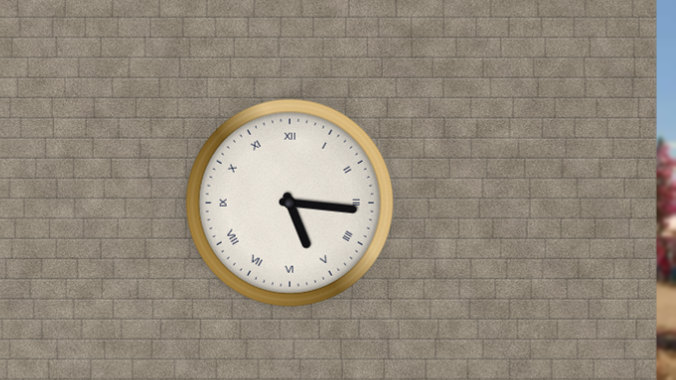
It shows h=5 m=16
